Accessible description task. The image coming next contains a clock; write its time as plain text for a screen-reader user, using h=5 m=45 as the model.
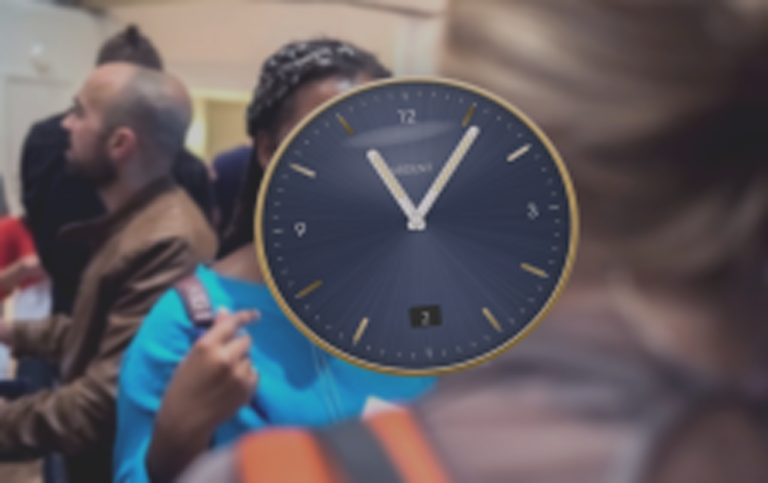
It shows h=11 m=6
